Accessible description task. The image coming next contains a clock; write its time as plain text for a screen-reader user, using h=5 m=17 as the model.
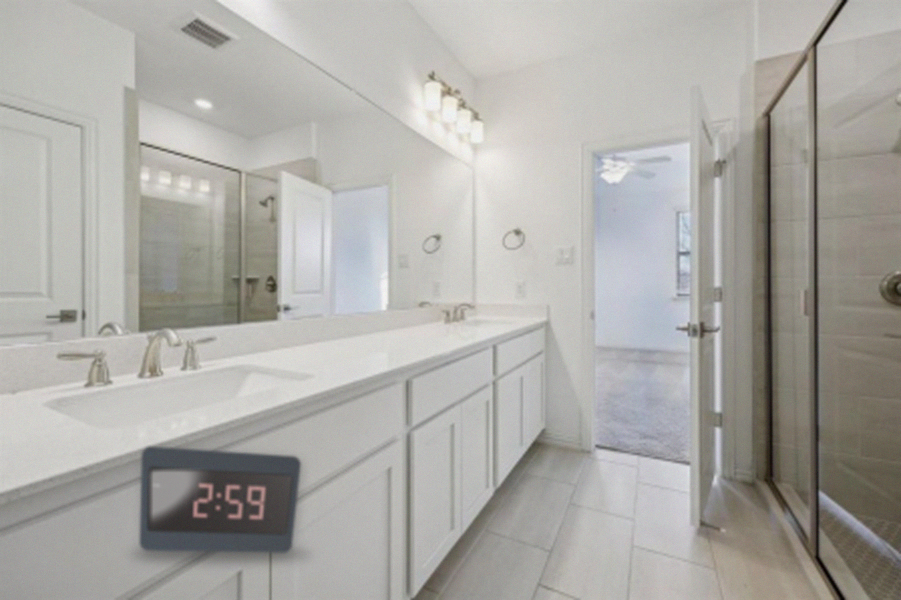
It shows h=2 m=59
